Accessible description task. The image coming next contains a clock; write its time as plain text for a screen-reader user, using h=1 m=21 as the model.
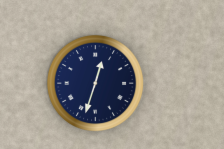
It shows h=12 m=33
